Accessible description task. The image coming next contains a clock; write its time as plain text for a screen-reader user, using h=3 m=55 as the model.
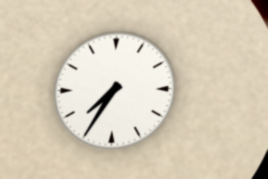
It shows h=7 m=35
